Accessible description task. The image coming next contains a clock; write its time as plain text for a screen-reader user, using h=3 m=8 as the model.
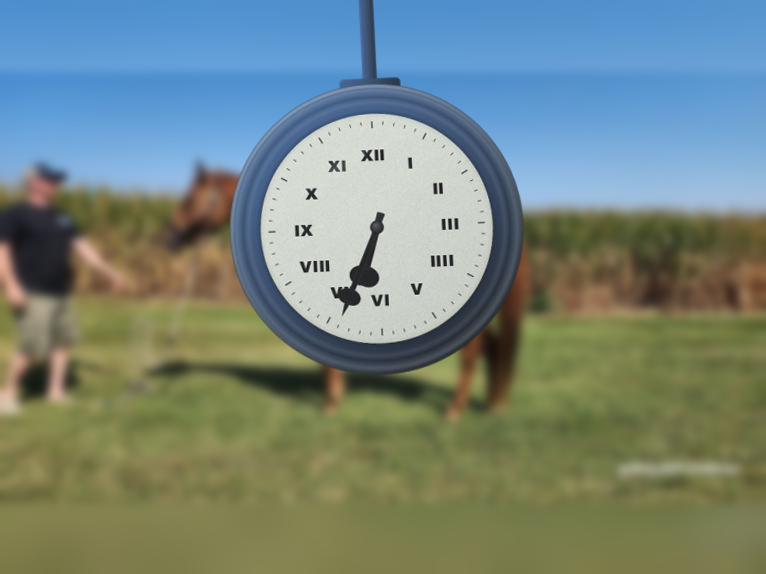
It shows h=6 m=34
